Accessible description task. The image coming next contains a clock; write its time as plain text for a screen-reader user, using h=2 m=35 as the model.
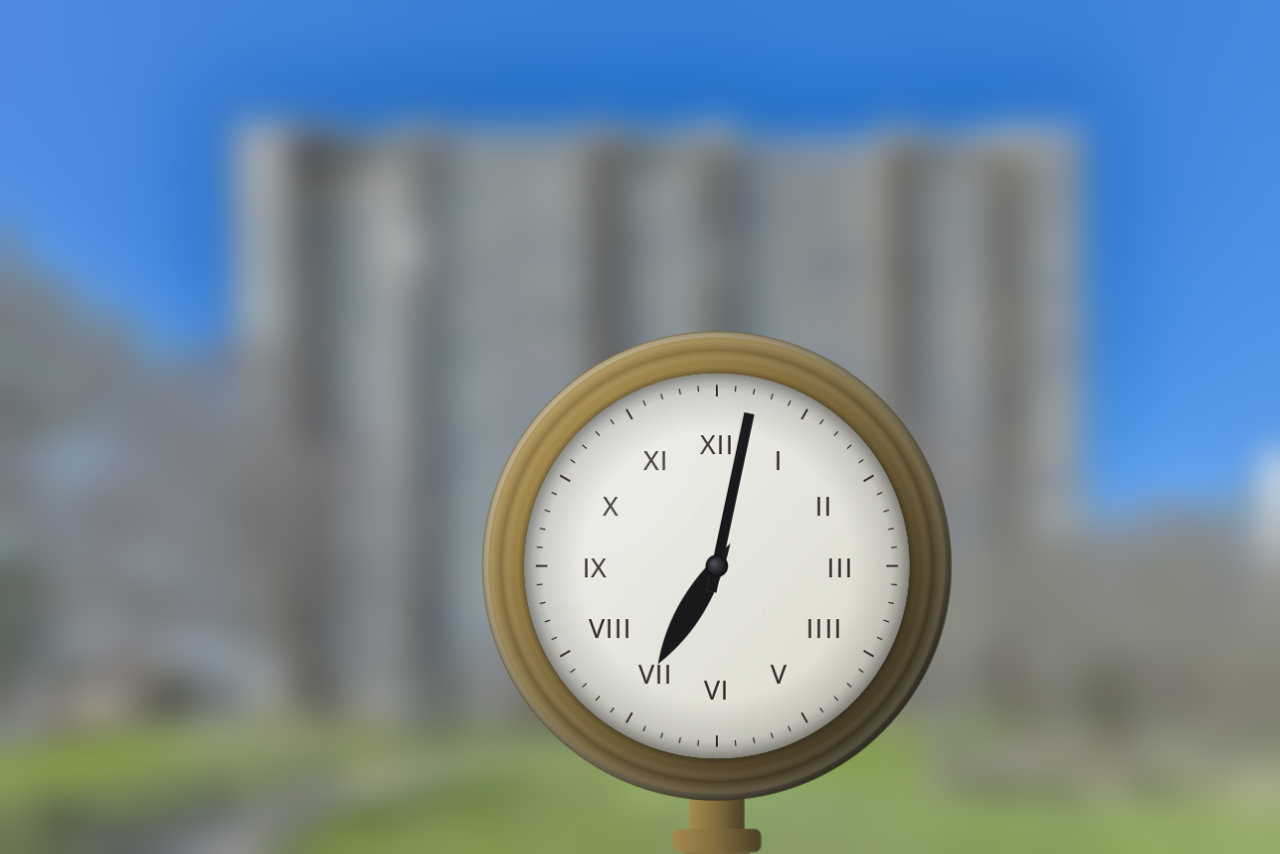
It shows h=7 m=2
